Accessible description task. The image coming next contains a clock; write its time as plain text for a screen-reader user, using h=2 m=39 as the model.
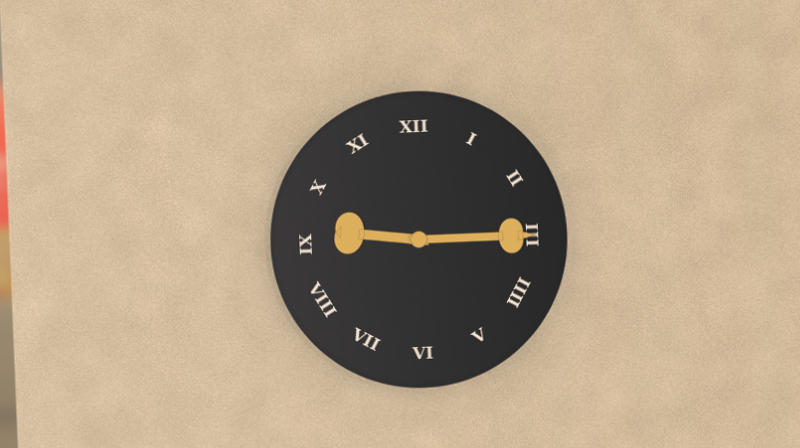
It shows h=9 m=15
